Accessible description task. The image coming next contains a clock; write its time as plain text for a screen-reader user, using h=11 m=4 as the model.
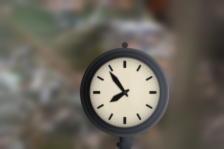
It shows h=7 m=54
